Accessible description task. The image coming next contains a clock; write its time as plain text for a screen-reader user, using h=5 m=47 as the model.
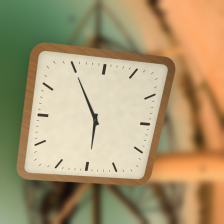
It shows h=5 m=55
